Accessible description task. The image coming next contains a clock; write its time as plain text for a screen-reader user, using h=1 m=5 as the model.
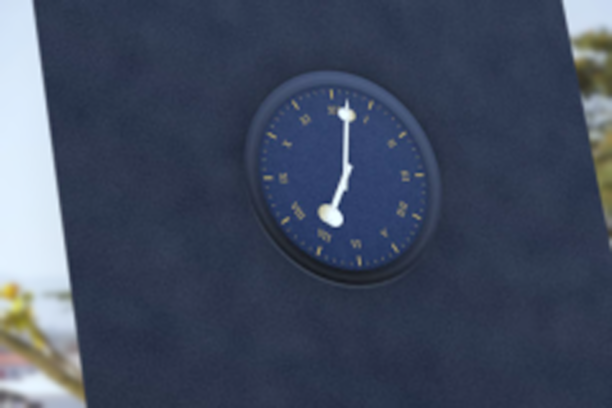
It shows h=7 m=2
